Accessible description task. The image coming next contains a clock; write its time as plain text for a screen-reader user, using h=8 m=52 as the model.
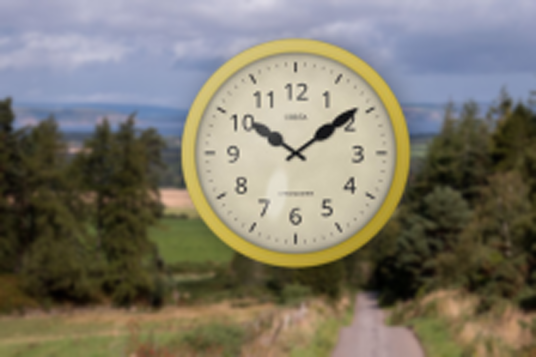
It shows h=10 m=9
